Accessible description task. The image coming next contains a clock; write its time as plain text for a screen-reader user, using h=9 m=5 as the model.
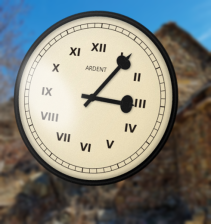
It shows h=3 m=6
